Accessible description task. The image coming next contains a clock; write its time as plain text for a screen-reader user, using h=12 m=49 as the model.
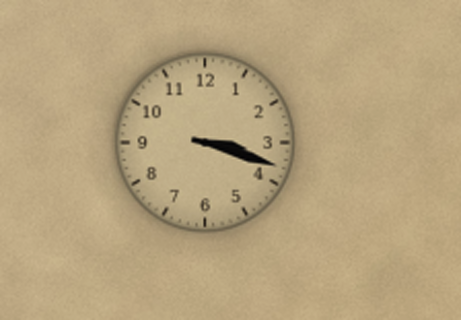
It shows h=3 m=18
